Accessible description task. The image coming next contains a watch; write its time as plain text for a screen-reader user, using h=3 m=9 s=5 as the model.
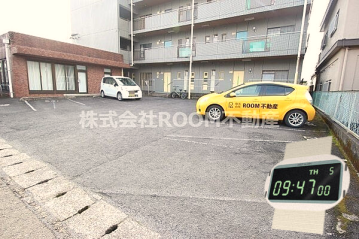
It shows h=9 m=47 s=0
